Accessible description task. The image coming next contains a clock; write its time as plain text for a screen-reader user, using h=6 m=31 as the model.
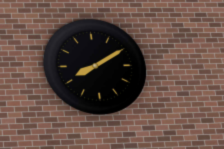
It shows h=8 m=10
